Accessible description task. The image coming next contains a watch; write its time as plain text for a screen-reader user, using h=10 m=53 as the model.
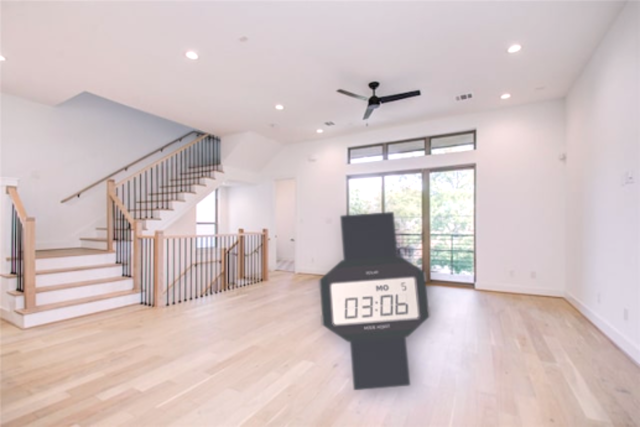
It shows h=3 m=6
